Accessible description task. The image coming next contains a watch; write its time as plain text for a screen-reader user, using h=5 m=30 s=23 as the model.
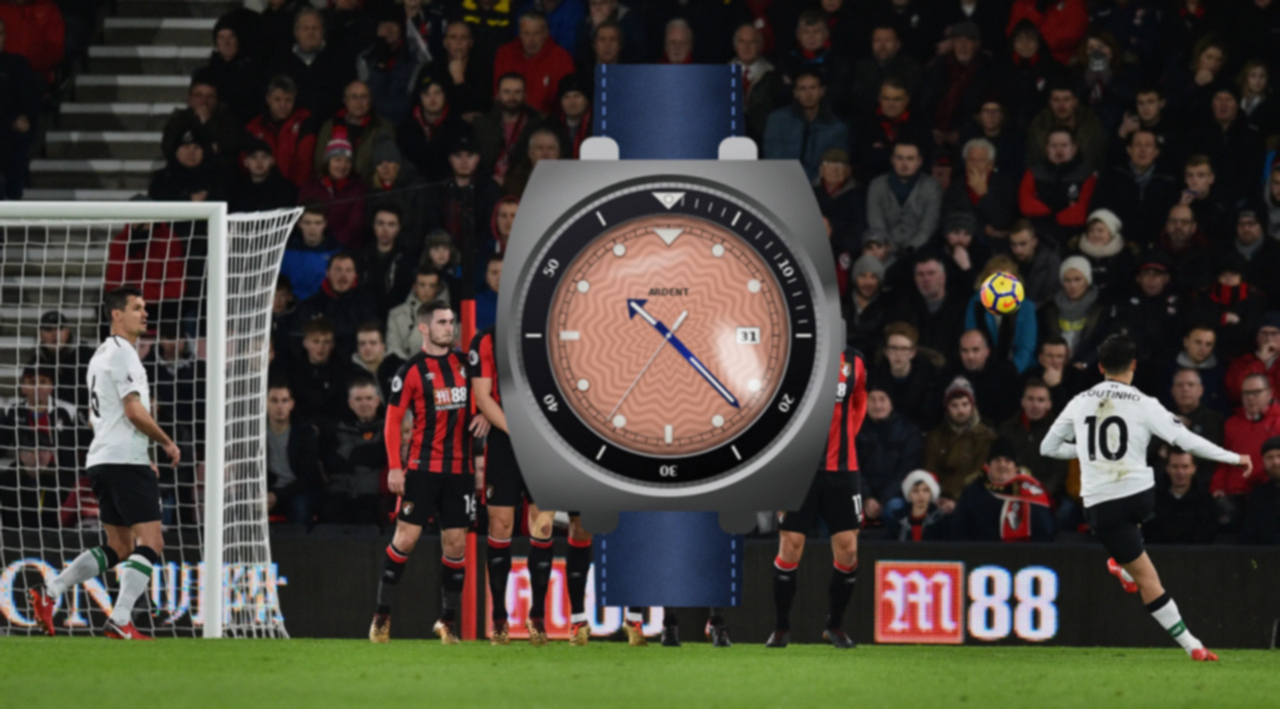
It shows h=10 m=22 s=36
